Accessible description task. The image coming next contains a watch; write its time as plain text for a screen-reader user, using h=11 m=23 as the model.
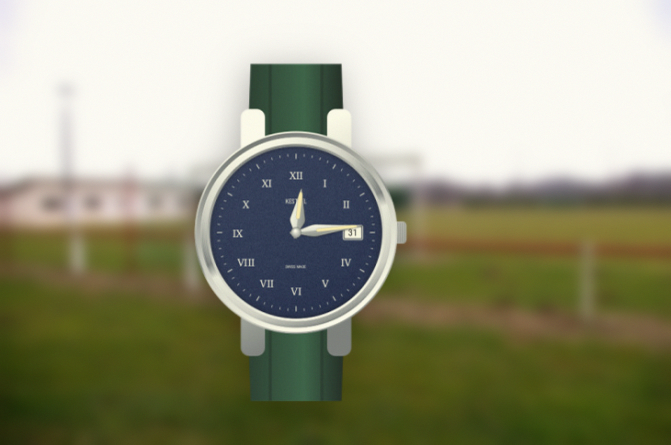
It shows h=12 m=14
